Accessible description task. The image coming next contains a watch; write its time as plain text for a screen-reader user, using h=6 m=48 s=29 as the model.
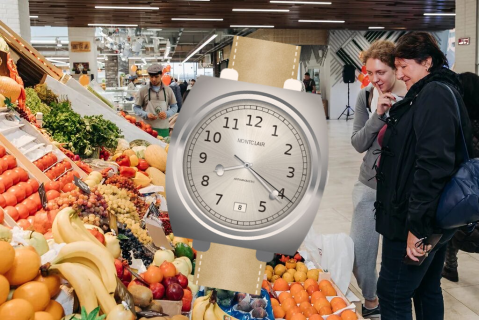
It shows h=8 m=21 s=20
